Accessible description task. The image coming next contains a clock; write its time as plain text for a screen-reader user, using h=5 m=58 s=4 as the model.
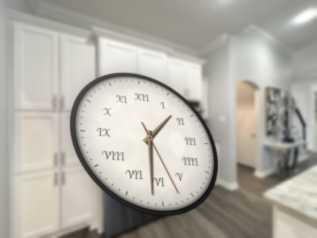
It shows h=1 m=31 s=27
